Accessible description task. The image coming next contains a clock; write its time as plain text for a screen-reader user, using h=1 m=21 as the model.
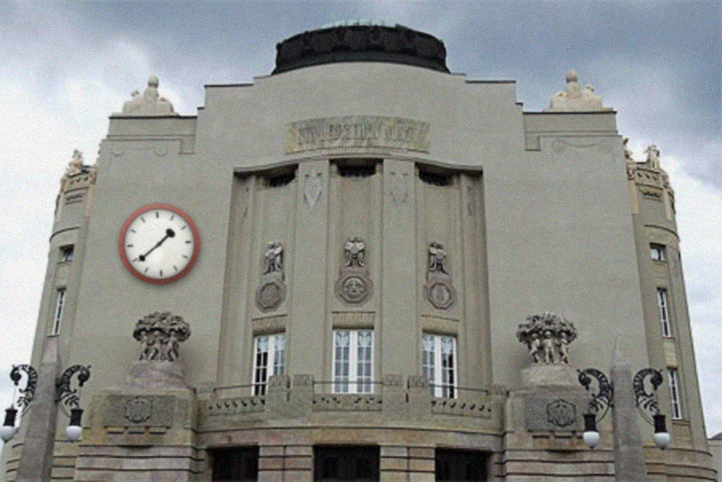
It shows h=1 m=39
